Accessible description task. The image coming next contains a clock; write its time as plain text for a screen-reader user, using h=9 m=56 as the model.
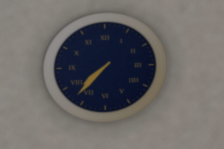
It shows h=7 m=37
